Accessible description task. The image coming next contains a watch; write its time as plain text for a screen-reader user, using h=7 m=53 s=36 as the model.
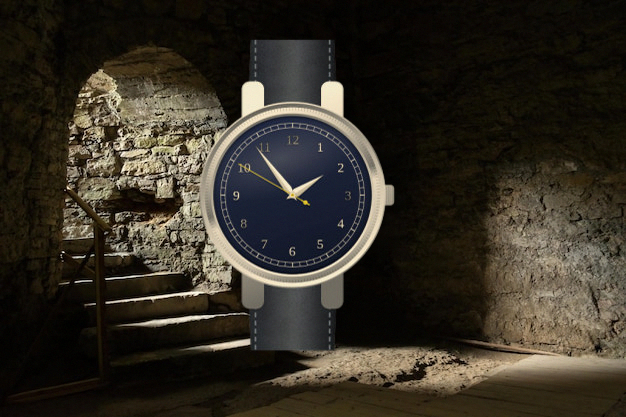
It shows h=1 m=53 s=50
